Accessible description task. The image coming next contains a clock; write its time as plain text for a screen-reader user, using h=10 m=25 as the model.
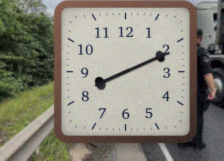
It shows h=8 m=11
